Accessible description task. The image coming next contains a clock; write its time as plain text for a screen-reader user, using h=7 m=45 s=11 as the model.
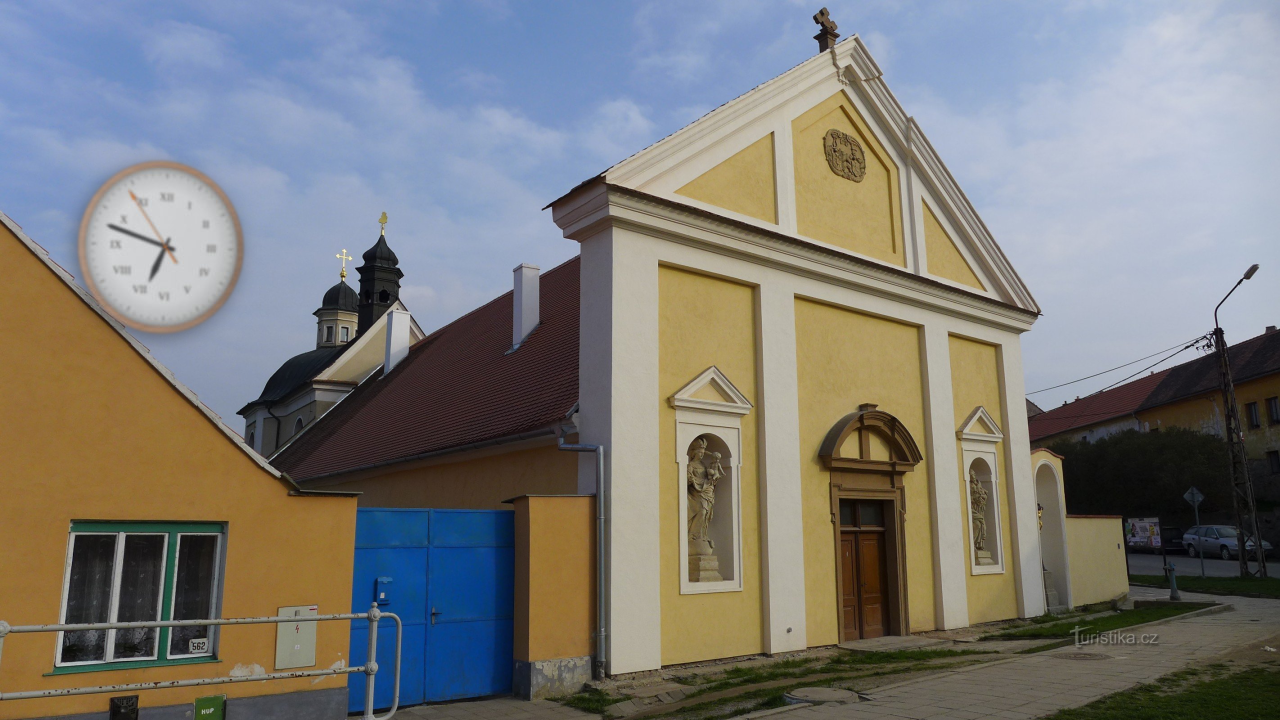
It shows h=6 m=47 s=54
